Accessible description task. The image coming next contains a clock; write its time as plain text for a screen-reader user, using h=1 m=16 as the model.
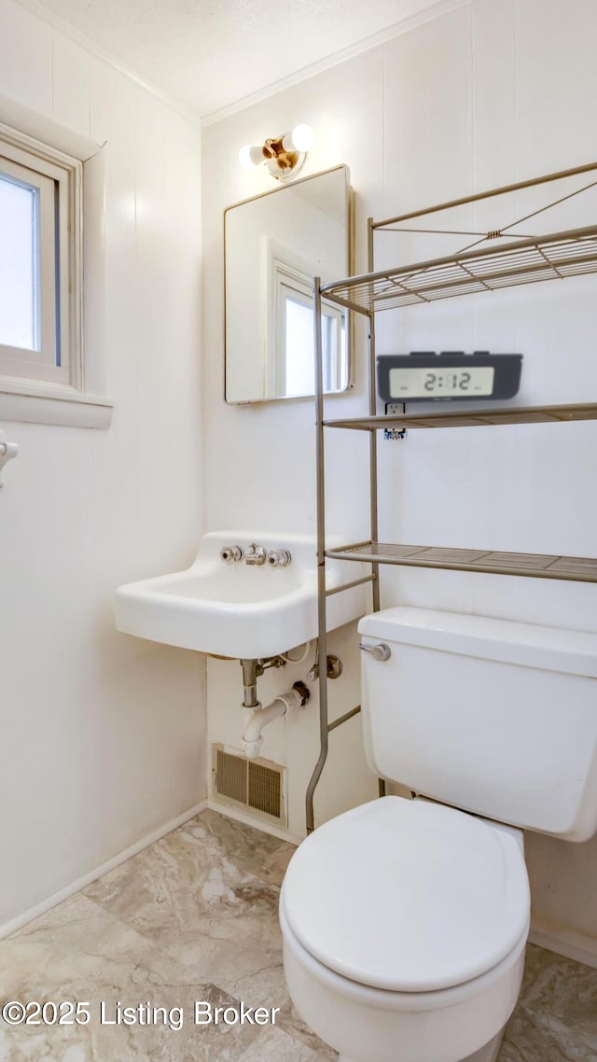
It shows h=2 m=12
